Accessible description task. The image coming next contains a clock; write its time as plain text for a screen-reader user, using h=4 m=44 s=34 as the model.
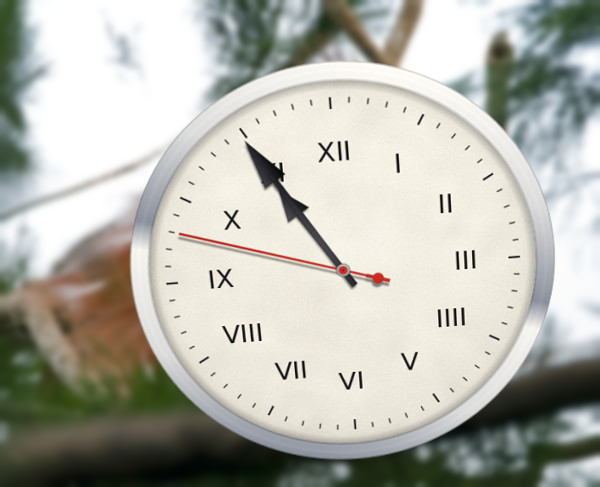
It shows h=10 m=54 s=48
